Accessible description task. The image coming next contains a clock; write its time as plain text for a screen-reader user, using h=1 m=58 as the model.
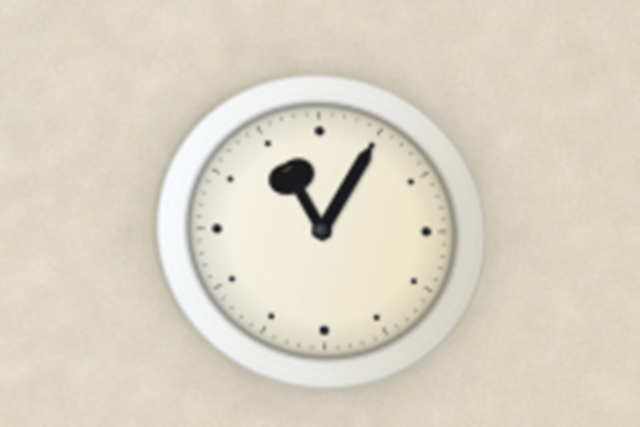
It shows h=11 m=5
